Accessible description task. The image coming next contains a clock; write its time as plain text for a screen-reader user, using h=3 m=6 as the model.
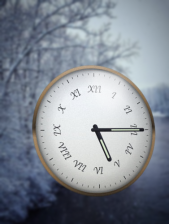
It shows h=5 m=15
